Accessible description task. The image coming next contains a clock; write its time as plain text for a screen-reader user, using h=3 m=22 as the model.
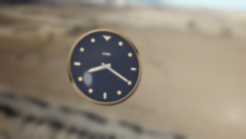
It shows h=8 m=20
